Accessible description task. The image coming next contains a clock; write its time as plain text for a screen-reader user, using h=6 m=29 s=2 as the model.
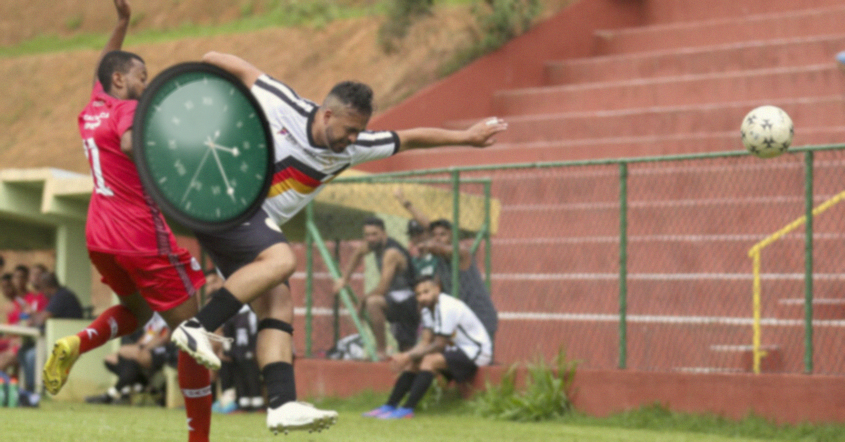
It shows h=3 m=26 s=36
